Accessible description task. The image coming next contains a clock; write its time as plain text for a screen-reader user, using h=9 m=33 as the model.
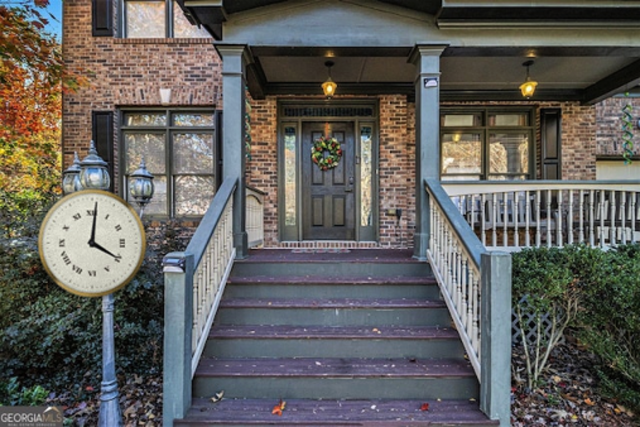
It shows h=4 m=1
